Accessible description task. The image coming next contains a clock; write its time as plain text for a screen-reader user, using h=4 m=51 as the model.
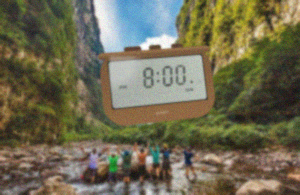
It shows h=8 m=0
